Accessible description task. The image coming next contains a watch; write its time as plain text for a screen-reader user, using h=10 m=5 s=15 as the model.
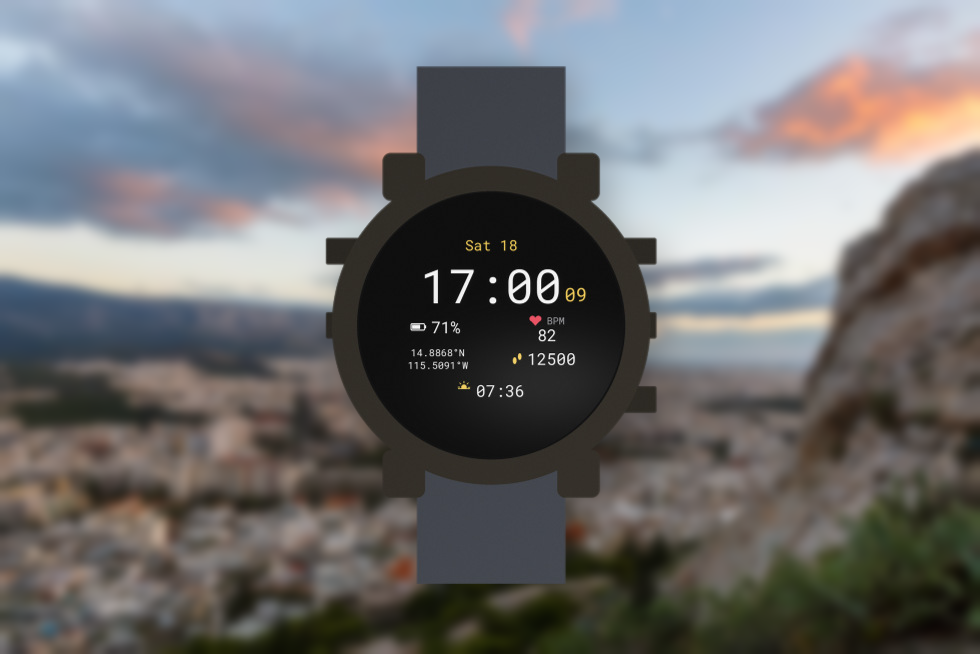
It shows h=17 m=0 s=9
